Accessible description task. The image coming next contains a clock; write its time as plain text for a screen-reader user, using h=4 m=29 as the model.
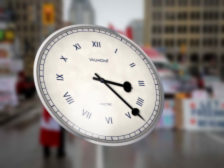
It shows h=3 m=23
